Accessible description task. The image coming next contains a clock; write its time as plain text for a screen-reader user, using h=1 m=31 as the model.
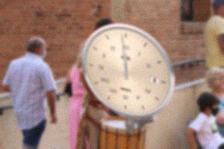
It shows h=11 m=59
